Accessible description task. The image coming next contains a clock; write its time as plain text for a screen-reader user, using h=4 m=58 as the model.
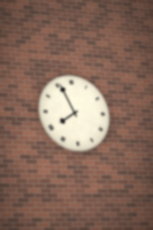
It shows h=7 m=56
